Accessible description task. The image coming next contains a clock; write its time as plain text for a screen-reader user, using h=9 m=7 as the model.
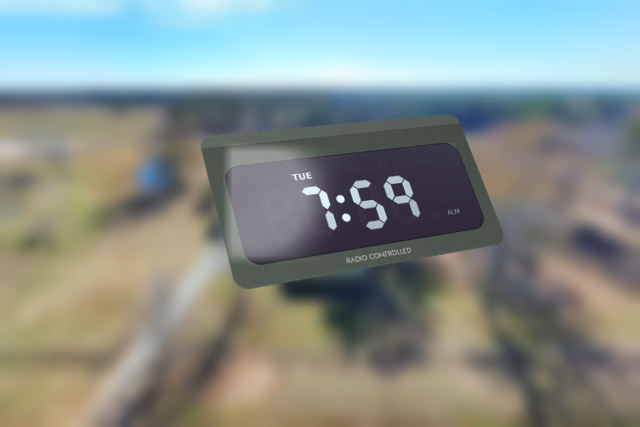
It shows h=7 m=59
